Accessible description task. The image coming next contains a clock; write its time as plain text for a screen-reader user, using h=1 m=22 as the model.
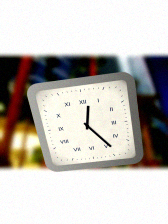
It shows h=12 m=24
